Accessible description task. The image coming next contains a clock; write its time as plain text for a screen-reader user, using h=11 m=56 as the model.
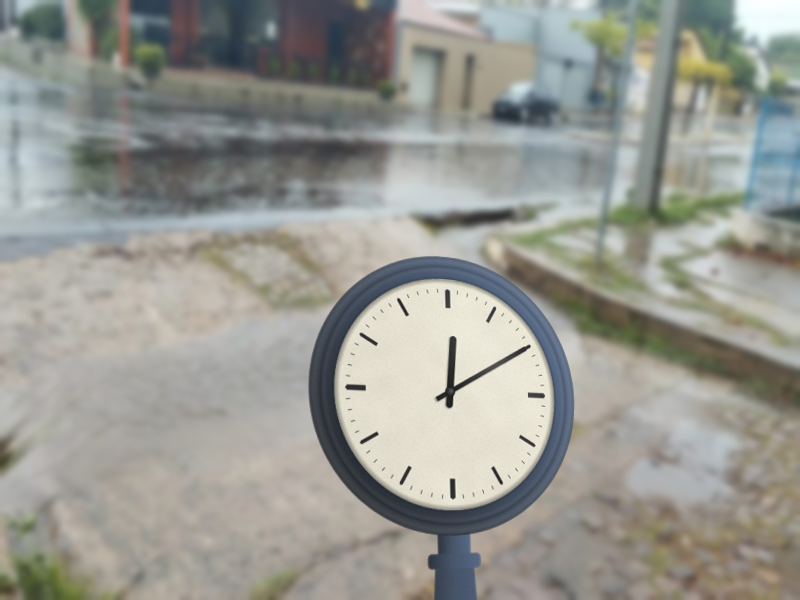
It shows h=12 m=10
